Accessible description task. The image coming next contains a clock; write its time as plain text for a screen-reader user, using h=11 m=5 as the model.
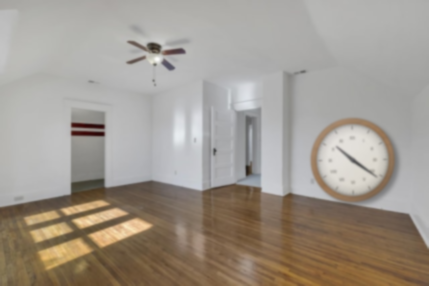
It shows h=10 m=21
